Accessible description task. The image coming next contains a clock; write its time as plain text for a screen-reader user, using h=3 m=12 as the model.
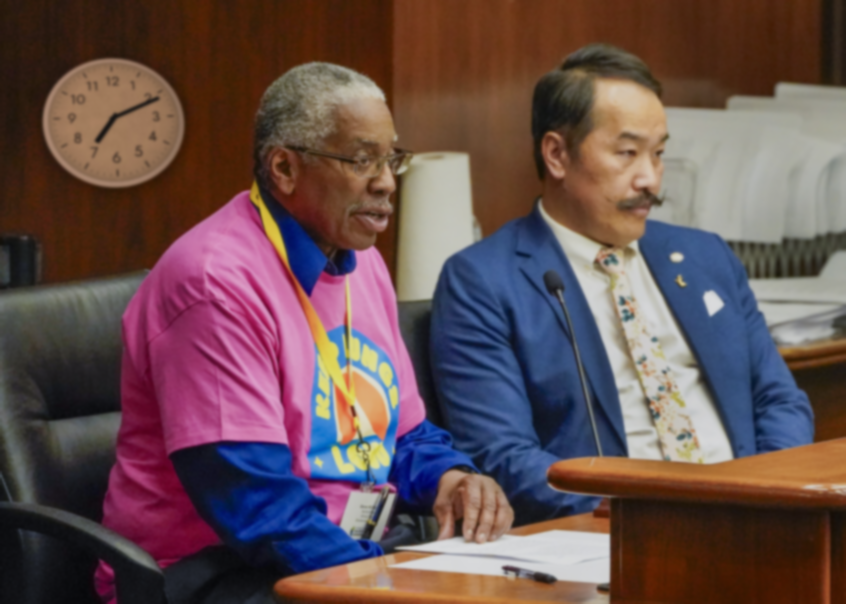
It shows h=7 m=11
